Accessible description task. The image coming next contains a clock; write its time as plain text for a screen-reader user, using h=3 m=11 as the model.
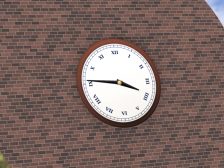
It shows h=3 m=46
